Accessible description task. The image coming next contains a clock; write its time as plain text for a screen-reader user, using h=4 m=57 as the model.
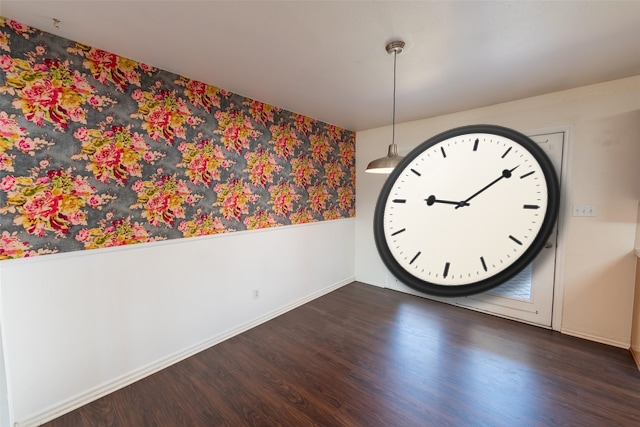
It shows h=9 m=8
